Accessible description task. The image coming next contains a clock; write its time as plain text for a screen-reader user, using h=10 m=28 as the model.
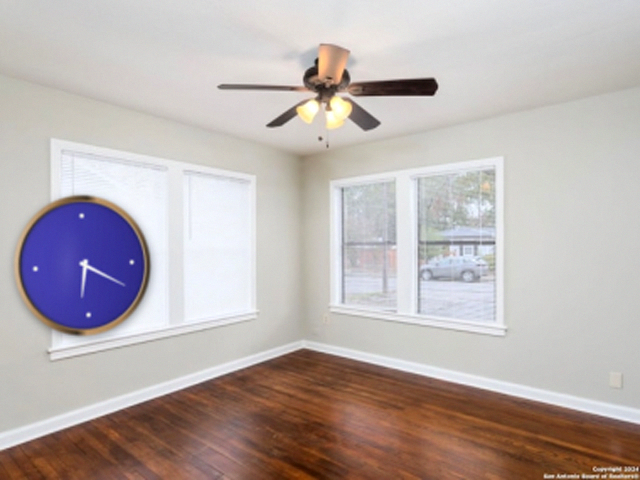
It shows h=6 m=20
